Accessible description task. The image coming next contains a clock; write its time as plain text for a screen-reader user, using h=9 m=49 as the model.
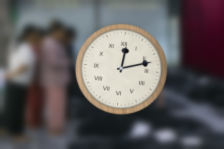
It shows h=12 m=12
